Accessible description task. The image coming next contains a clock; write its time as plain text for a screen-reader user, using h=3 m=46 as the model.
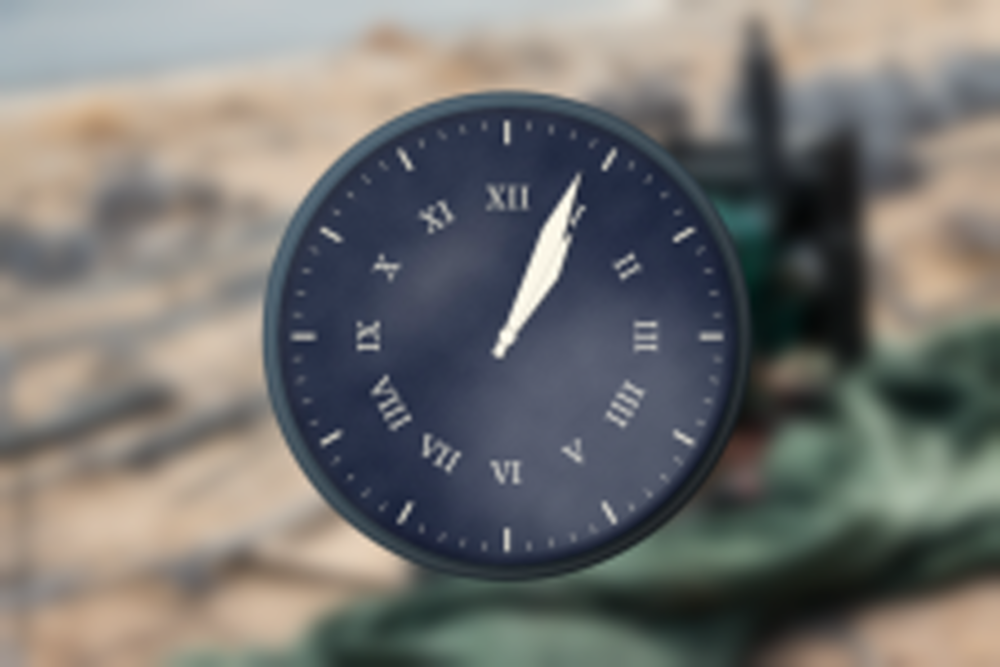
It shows h=1 m=4
